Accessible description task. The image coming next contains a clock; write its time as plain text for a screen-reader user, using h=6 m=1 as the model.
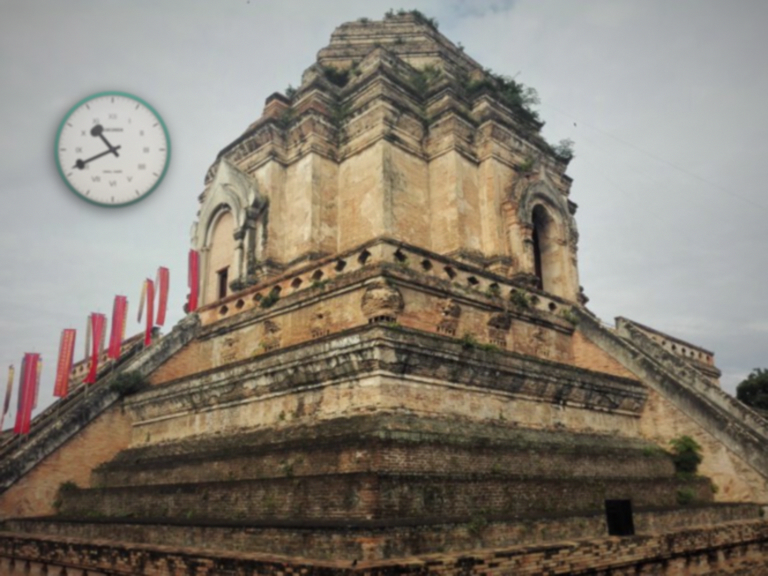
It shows h=10 m=41
